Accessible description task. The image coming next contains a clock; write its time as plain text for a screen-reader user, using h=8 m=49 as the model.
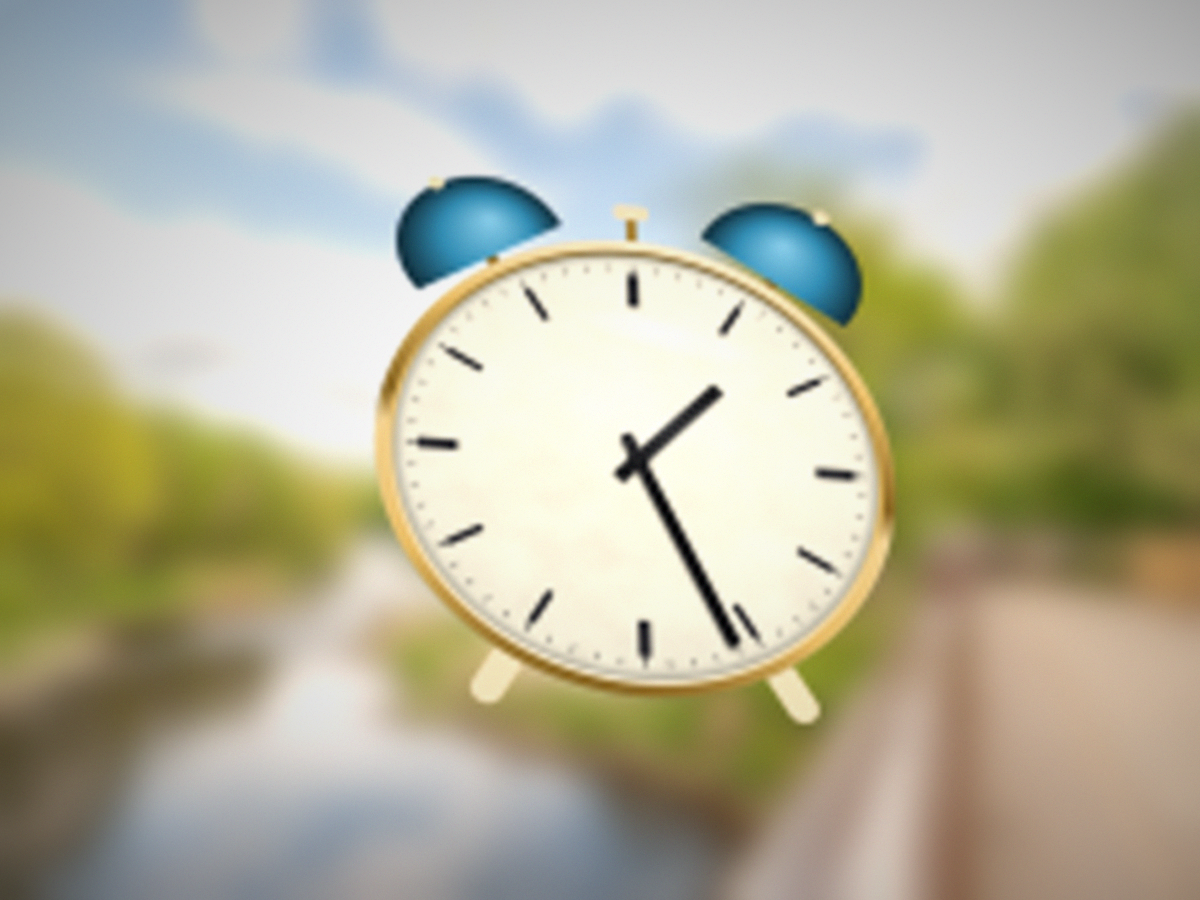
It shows h=1 m=26
